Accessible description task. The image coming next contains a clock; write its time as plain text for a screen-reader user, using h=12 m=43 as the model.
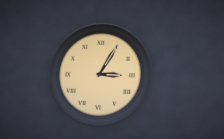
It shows h=3 m=5
